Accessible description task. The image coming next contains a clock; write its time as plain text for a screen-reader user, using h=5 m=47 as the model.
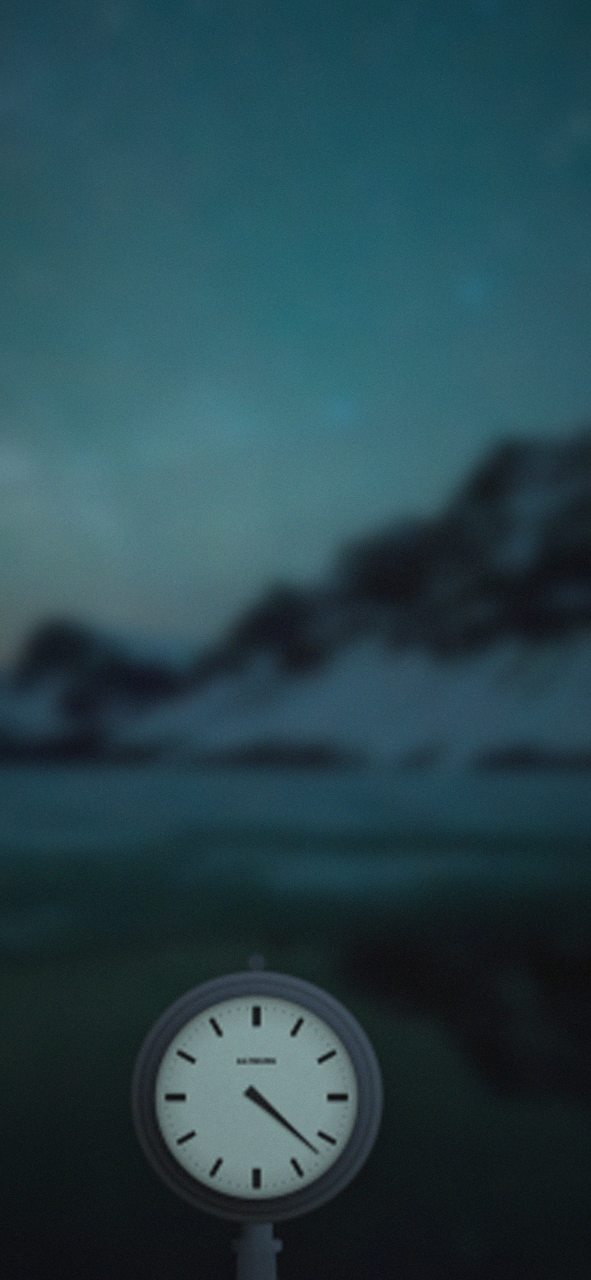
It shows h=4 m=22
